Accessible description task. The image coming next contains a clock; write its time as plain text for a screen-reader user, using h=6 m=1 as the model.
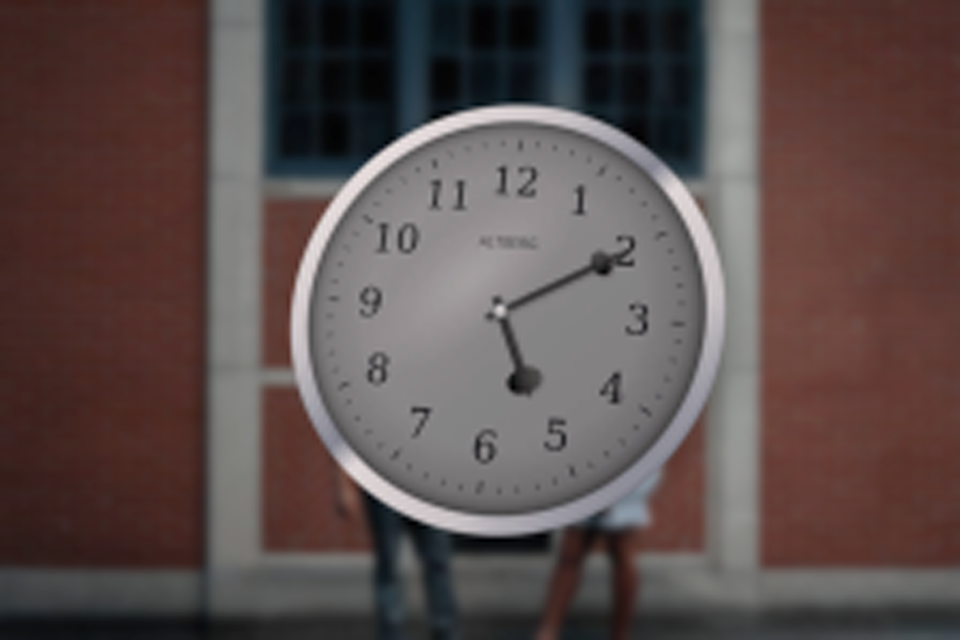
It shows h=5 m=10
